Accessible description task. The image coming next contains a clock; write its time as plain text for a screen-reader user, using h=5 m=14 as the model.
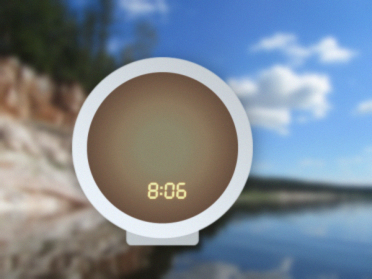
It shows h=8 m=6
